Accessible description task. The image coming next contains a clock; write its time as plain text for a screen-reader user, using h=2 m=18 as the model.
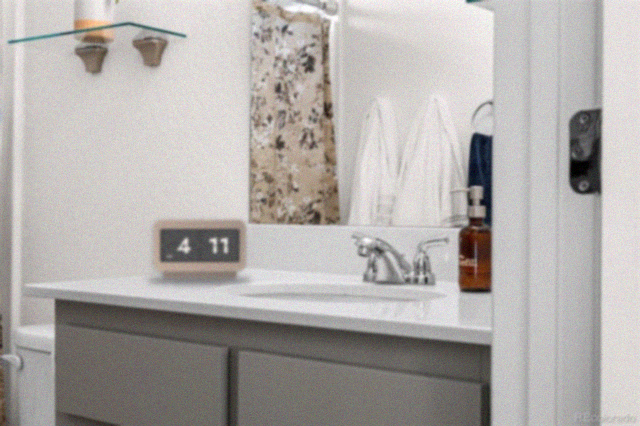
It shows h=4 m=11
